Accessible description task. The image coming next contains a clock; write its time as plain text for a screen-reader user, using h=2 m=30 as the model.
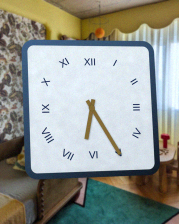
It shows h=6 m=25
